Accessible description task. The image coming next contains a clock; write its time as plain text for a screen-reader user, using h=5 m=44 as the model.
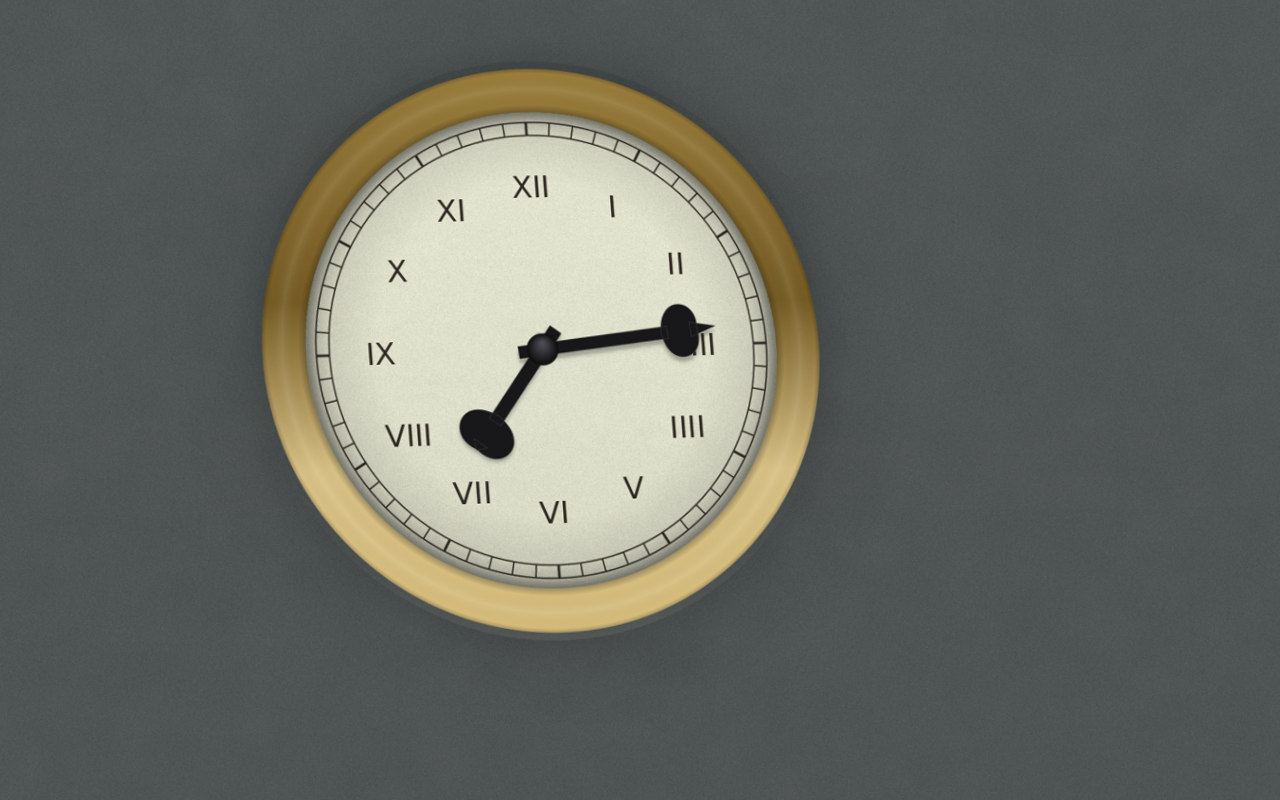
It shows h=7 m=14
